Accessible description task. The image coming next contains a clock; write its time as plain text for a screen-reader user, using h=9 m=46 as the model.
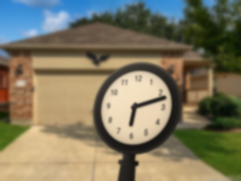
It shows h=6 m=12
